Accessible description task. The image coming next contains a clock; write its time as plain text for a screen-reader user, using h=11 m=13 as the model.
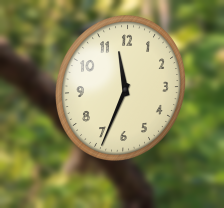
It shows h=11 m=34
